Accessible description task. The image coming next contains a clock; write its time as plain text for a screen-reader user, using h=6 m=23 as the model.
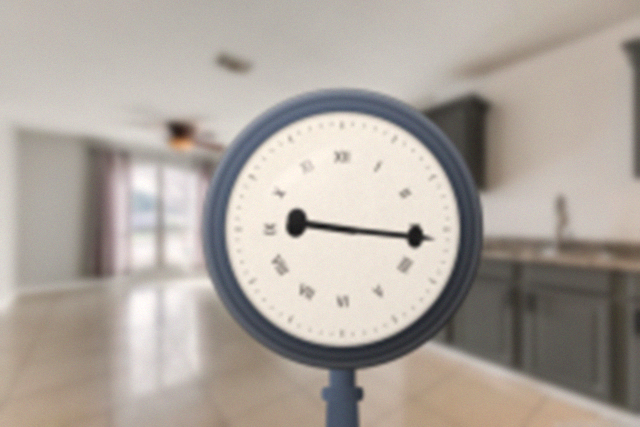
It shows h=9 m=16
